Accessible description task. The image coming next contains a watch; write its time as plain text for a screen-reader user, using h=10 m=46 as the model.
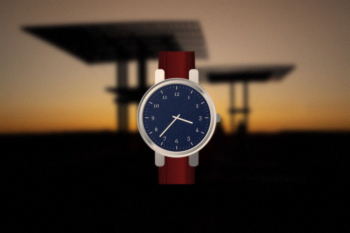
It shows h=3 m=37
